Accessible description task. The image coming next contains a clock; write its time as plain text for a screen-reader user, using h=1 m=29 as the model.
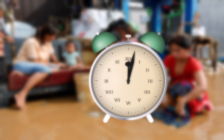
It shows h=12 m=2
